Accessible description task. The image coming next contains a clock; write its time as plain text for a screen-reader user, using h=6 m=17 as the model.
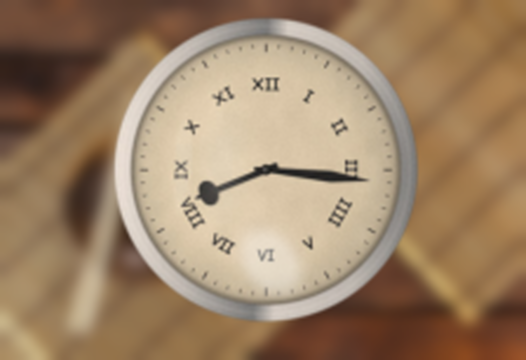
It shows h=8 m=16
